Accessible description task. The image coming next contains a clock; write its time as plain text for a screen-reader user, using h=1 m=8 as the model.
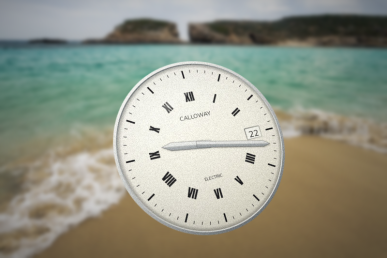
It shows h=9 m=17
